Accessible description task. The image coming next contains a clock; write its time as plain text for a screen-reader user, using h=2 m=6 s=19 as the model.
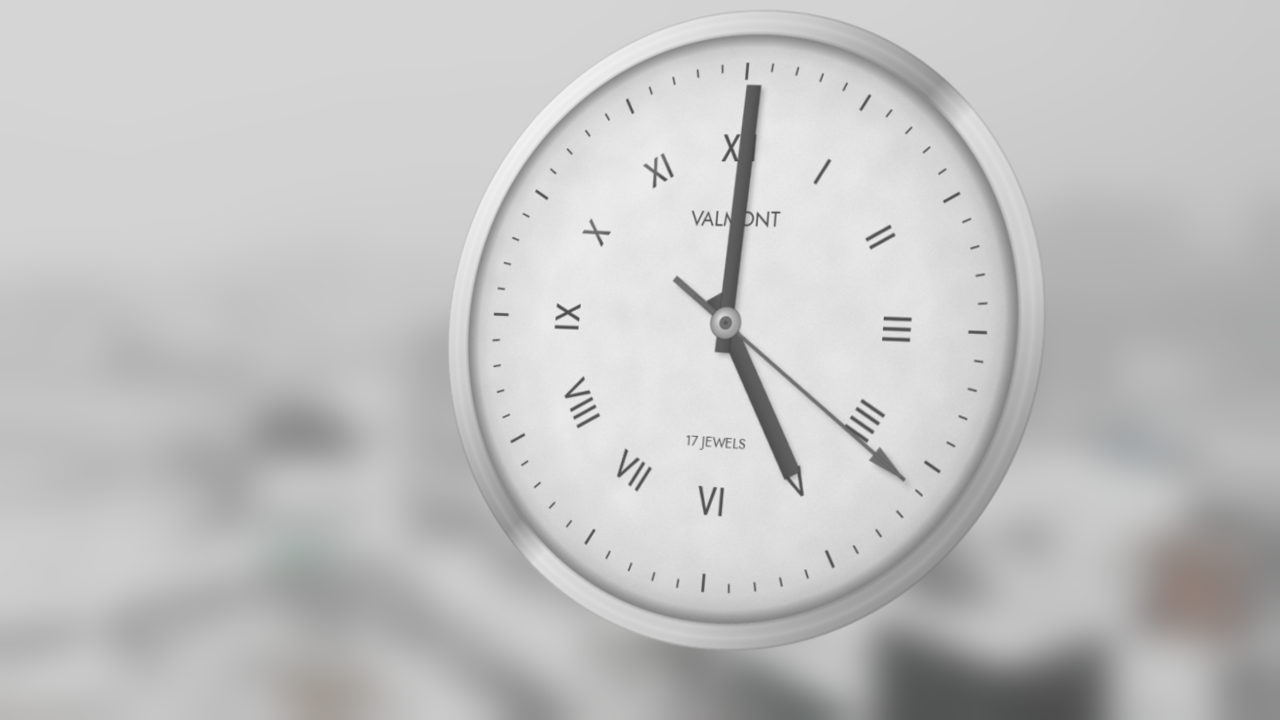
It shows h=5 m=0 s=21
